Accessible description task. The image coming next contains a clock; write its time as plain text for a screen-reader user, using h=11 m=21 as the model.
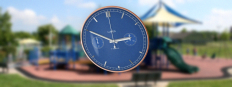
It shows h=2 m=50
